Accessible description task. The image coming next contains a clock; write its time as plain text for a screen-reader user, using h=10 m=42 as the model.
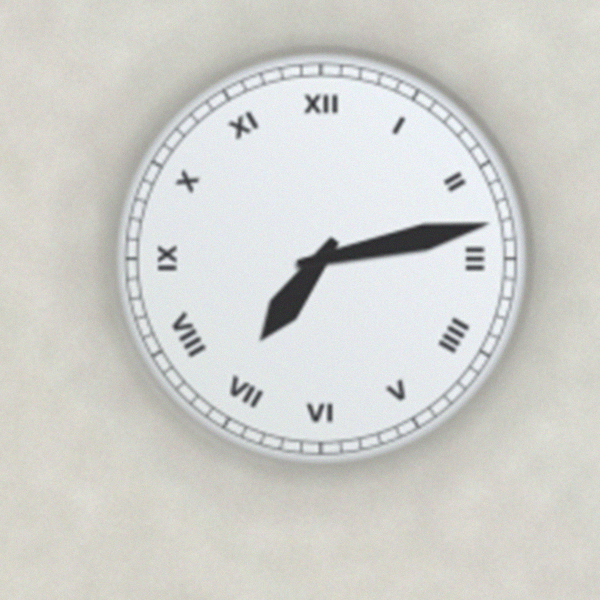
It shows h=7 m=13
